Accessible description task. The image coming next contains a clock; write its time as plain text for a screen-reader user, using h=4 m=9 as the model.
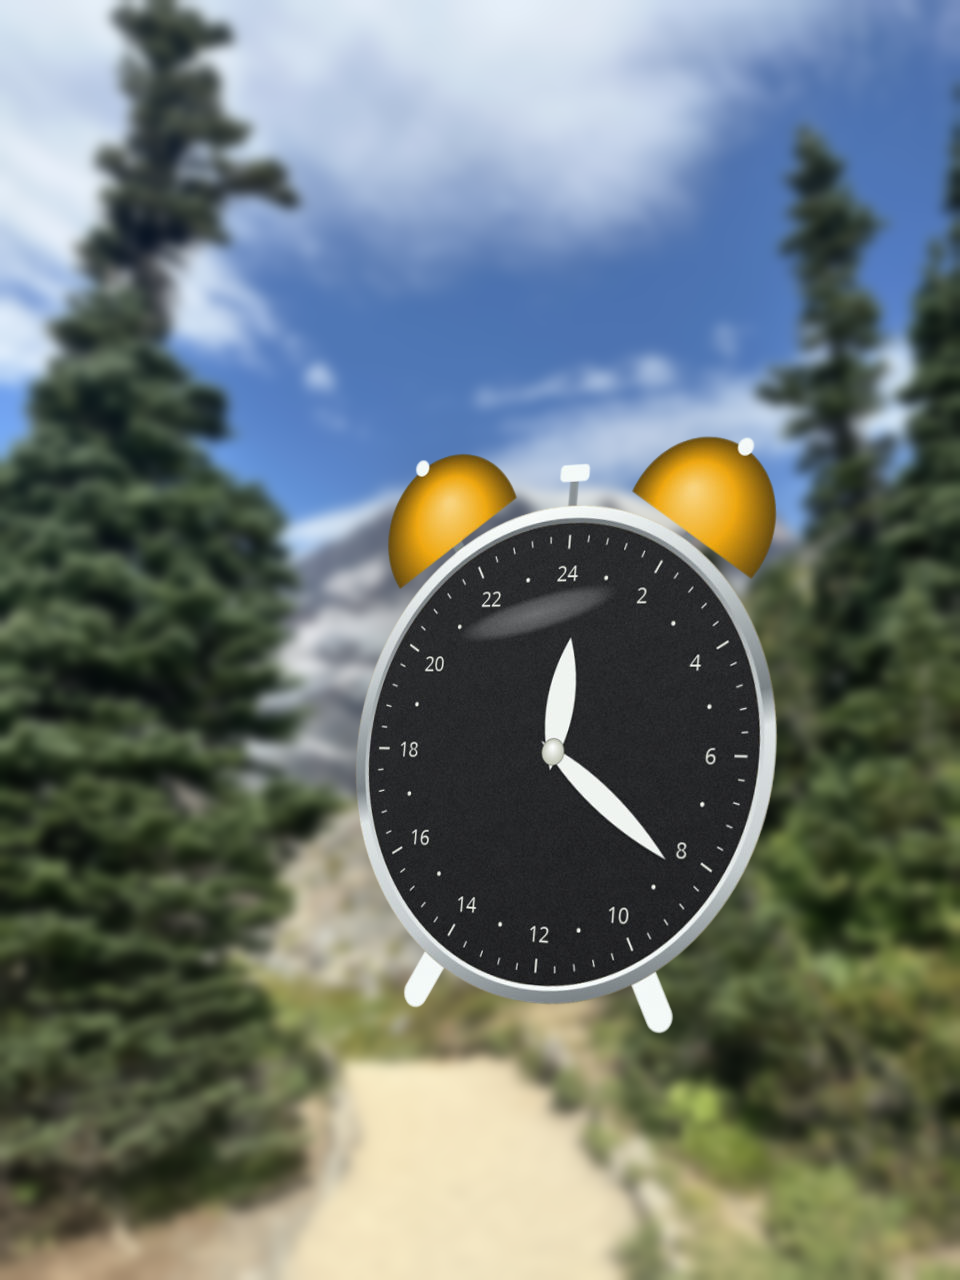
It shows h=0 m=21
